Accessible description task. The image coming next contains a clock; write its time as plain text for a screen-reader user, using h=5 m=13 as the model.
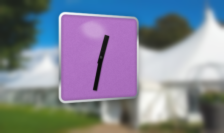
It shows h=12 m=32
